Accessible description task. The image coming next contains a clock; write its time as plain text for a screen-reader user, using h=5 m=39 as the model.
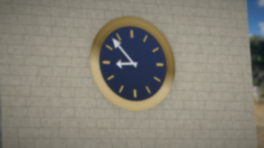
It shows h=8 m=53
